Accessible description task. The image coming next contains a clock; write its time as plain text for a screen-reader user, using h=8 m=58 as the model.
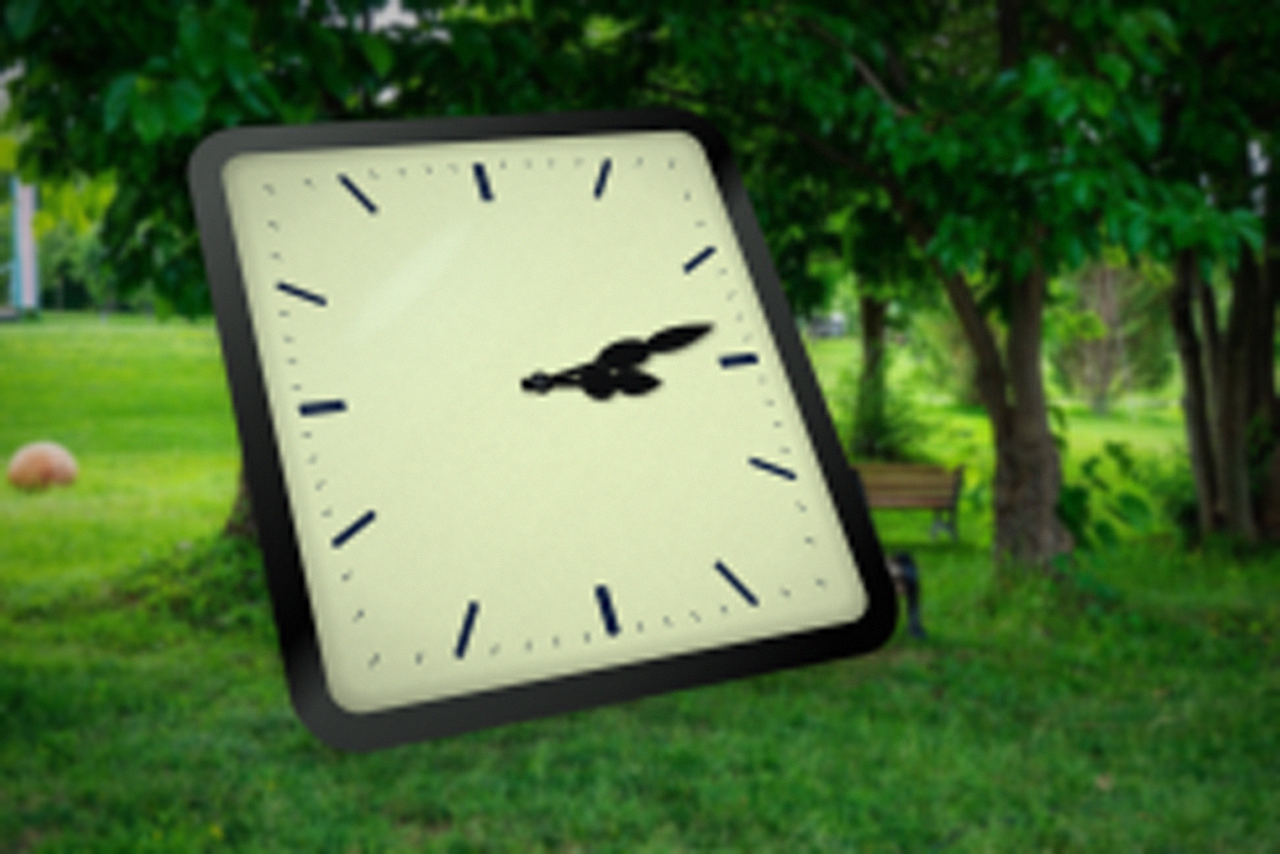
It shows h=3 m=13
